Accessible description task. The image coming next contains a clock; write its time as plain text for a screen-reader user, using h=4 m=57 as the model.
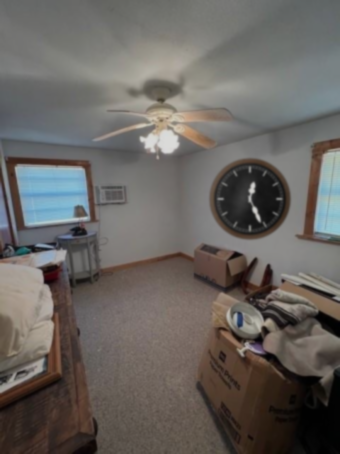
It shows h=12 m=26
